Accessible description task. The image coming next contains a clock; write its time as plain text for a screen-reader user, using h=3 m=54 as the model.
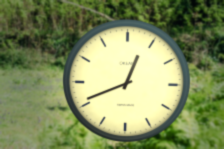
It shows h=12 m=41
